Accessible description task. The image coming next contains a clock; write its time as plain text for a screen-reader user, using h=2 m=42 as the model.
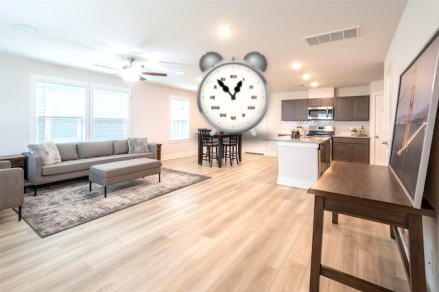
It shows h=12 m=53
